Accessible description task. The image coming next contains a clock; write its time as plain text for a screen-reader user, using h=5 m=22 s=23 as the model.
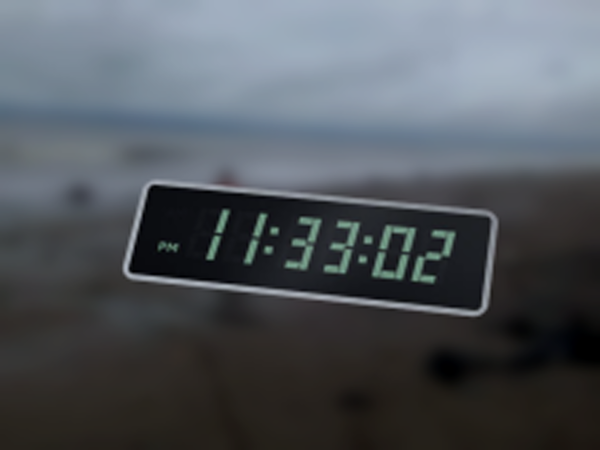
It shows h=11 m=33 s=2
